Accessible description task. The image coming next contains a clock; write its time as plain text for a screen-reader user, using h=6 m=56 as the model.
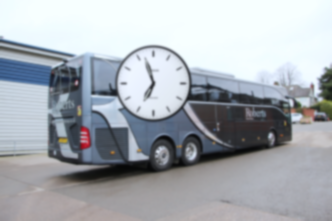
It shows h=6 m=57
